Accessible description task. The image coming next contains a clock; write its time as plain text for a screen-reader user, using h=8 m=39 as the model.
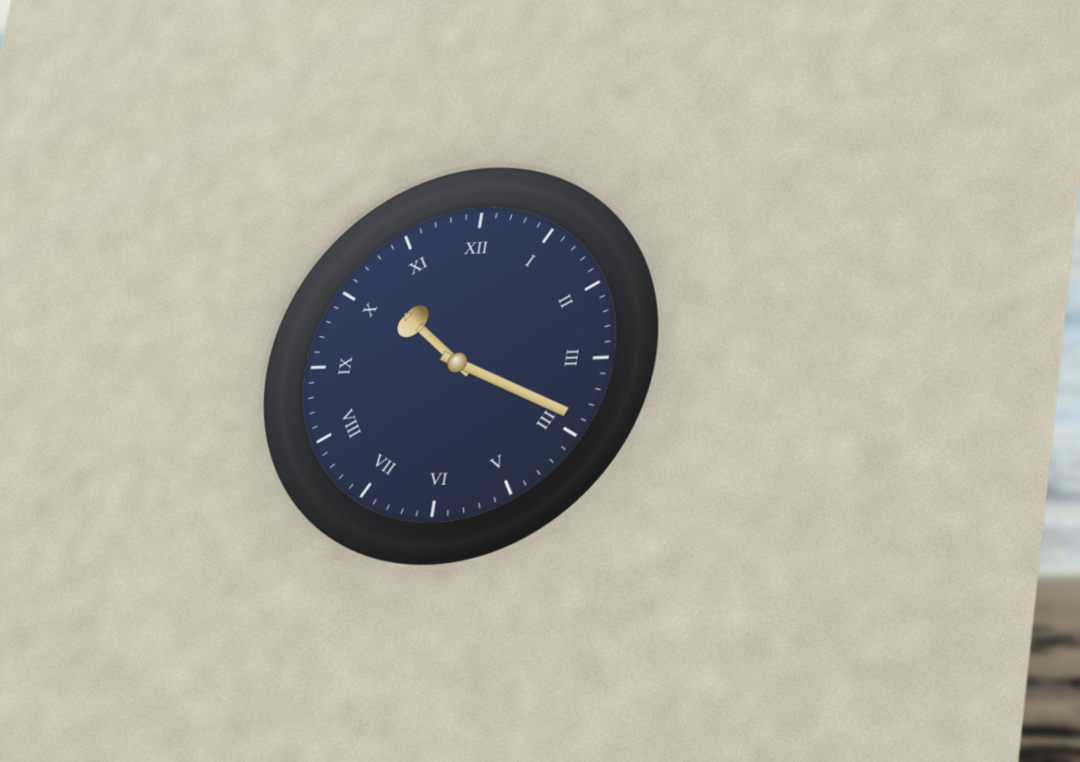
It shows h=10 m=19
